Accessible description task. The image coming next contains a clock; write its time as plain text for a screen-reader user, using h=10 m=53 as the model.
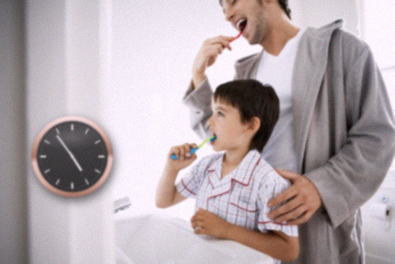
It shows h=4 m=54
